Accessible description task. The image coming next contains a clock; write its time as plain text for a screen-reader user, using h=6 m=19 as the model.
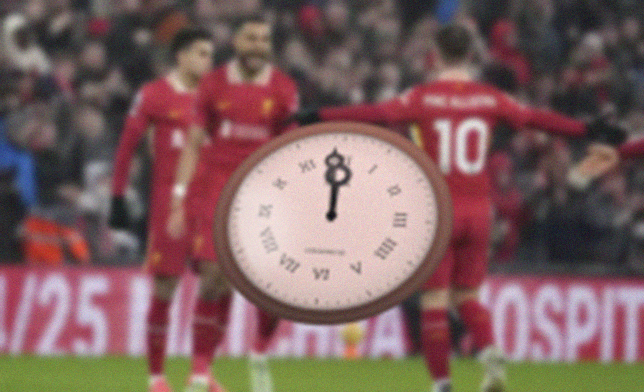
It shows h=11 m=59
